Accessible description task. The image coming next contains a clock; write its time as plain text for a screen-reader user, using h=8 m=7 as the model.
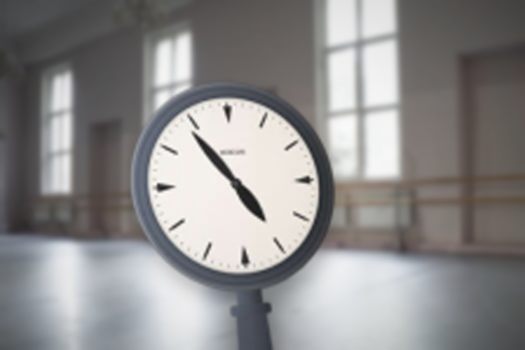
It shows h=4 m=54
